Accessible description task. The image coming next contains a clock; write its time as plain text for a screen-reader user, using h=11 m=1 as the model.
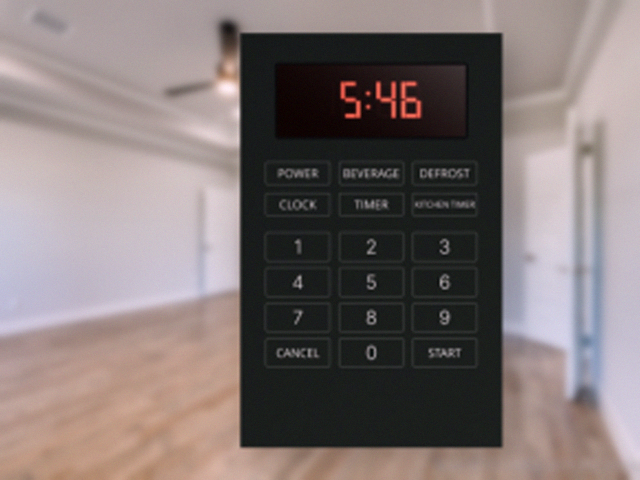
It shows h=5 m=46
